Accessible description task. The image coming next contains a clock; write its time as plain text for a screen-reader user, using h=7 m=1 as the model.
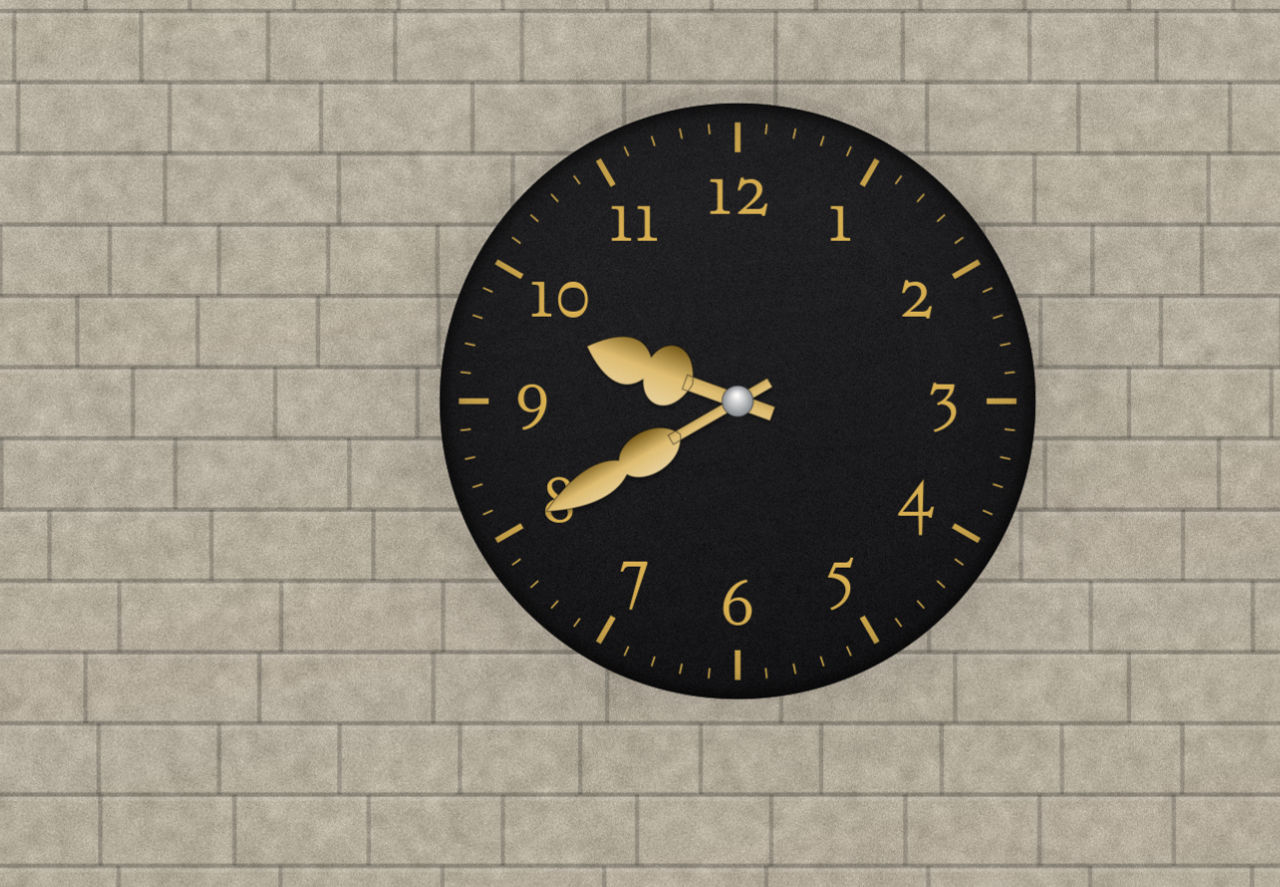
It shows h=9 m=40
